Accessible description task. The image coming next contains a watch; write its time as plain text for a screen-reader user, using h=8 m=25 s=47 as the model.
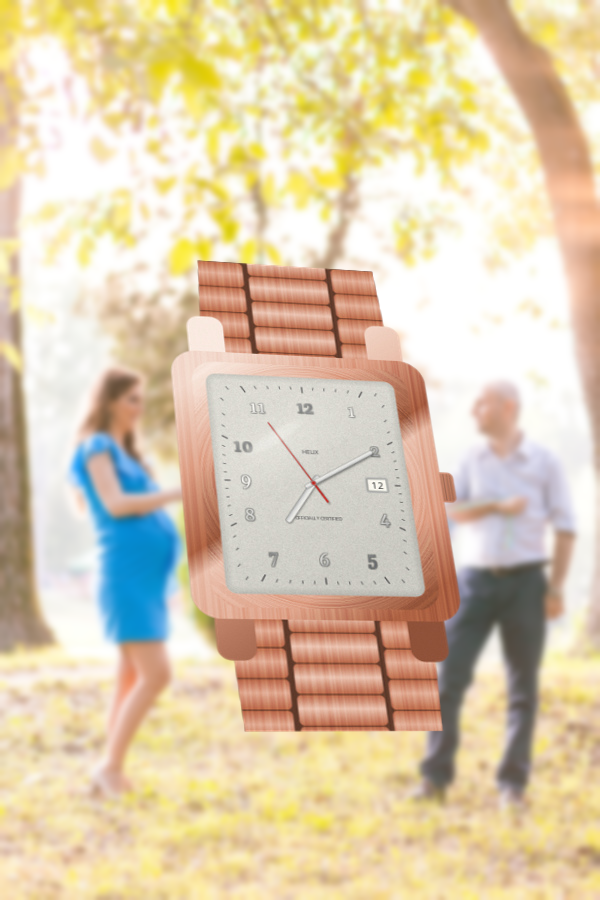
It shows h=7 m=9 s=55
